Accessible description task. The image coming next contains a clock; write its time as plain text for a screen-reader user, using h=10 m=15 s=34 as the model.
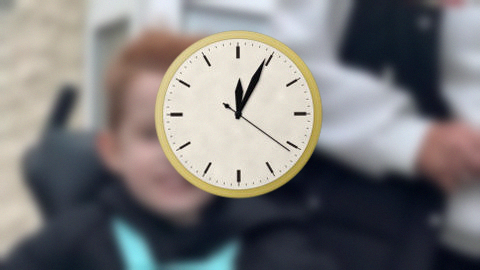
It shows h=12 m=4 s=21
